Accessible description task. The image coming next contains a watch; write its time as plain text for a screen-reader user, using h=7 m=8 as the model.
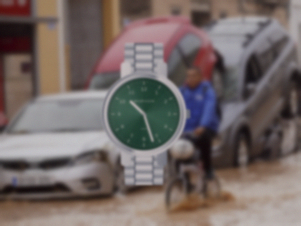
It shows h=10 m=27
